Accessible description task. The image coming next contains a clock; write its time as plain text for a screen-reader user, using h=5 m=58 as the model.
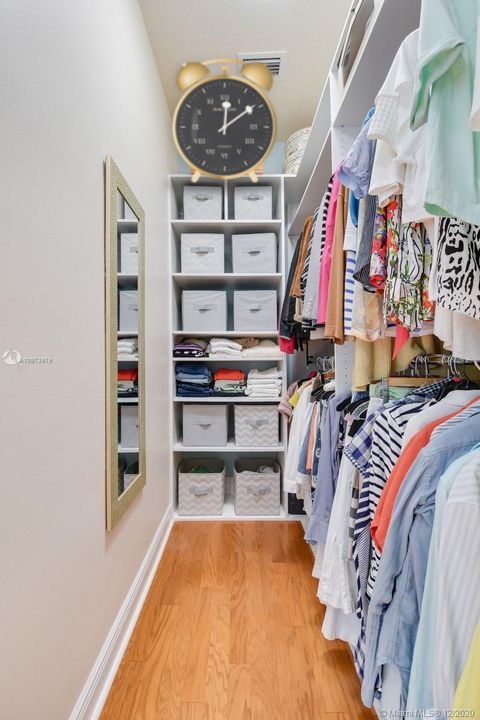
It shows h=12 m=9
